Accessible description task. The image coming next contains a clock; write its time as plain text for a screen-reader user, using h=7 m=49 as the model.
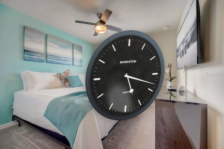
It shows h=5 m=18
